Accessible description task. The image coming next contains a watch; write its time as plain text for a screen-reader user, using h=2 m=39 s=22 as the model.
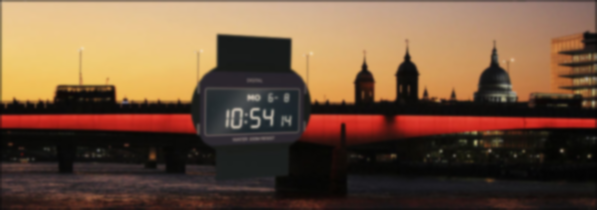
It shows h=10 m=54 s=14
